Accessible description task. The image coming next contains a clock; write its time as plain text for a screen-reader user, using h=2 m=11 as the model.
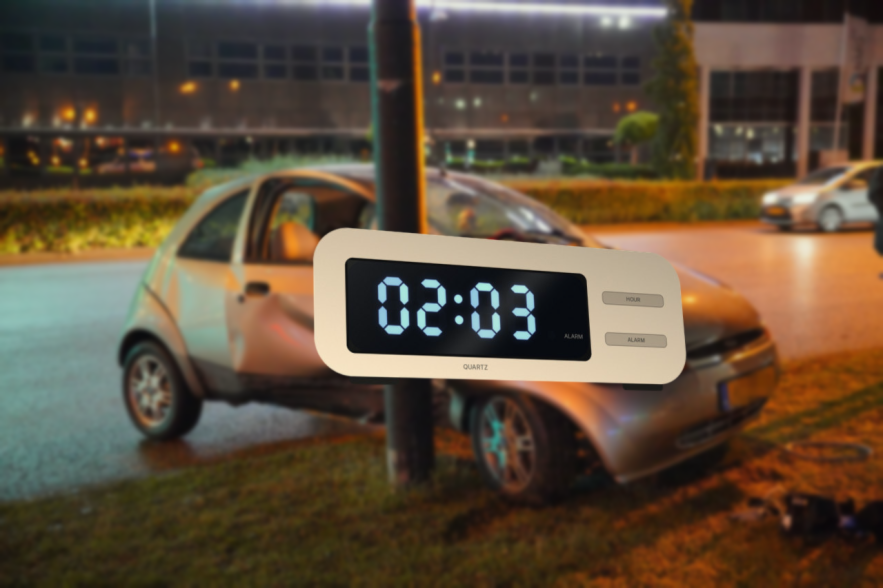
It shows h=2 m=3
